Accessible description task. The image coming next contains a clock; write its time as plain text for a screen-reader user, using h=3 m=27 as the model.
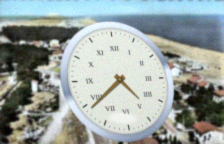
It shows h=4 m=39
